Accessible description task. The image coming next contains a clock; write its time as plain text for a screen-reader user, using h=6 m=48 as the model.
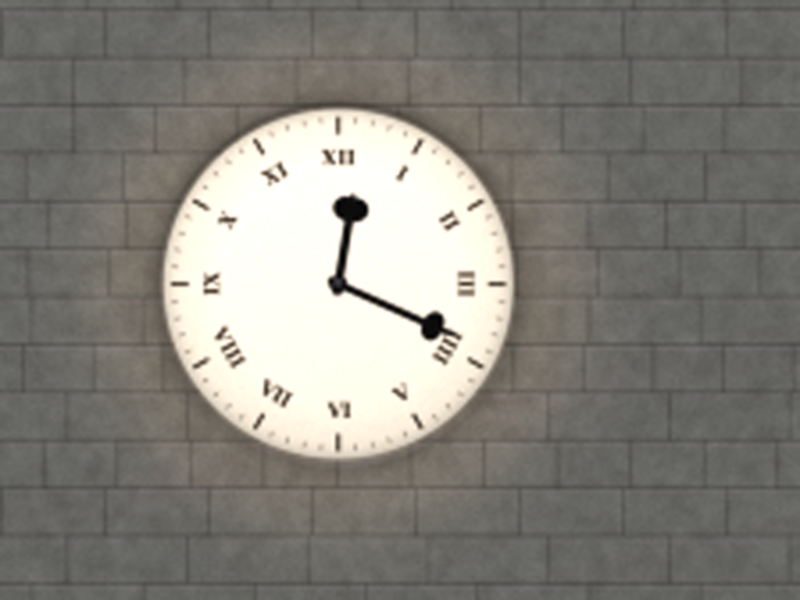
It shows h=12 m=19
